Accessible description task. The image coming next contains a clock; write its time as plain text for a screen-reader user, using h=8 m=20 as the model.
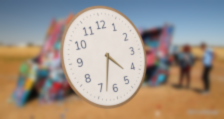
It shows h=4 m=33
